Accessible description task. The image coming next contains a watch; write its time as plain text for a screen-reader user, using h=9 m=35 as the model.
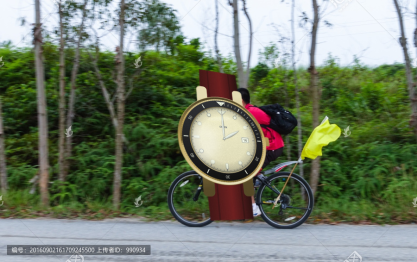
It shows h=2 m=0
